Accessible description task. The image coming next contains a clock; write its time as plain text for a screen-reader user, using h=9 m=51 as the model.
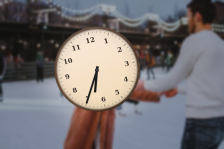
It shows h=6 m=35
